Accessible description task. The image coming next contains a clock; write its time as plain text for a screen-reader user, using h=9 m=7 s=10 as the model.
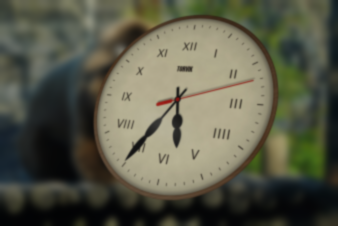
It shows h=5 m=35 s=12
